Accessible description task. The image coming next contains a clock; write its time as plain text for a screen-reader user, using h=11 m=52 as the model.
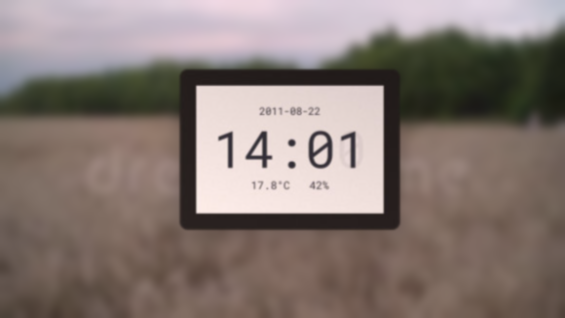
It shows h=14 m=1
